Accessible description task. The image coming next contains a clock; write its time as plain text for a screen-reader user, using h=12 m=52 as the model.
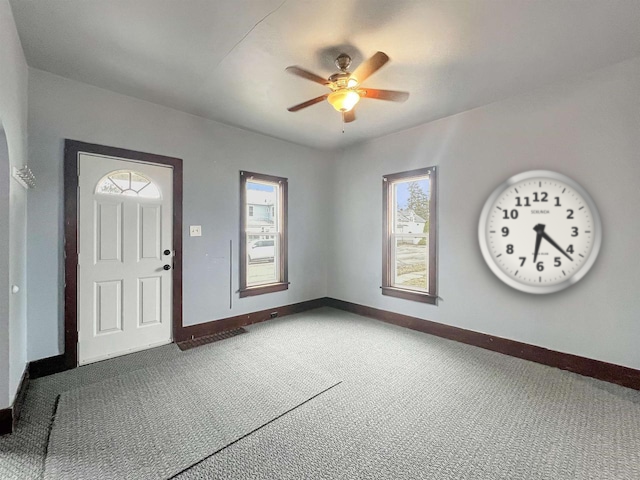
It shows h=6 m=22
